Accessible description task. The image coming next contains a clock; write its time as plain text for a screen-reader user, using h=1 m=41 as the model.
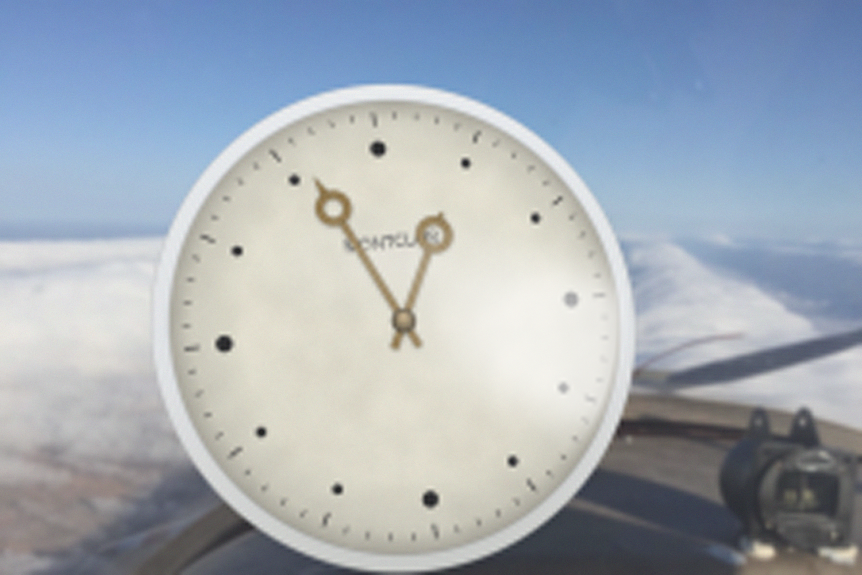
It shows h=12 m=56
